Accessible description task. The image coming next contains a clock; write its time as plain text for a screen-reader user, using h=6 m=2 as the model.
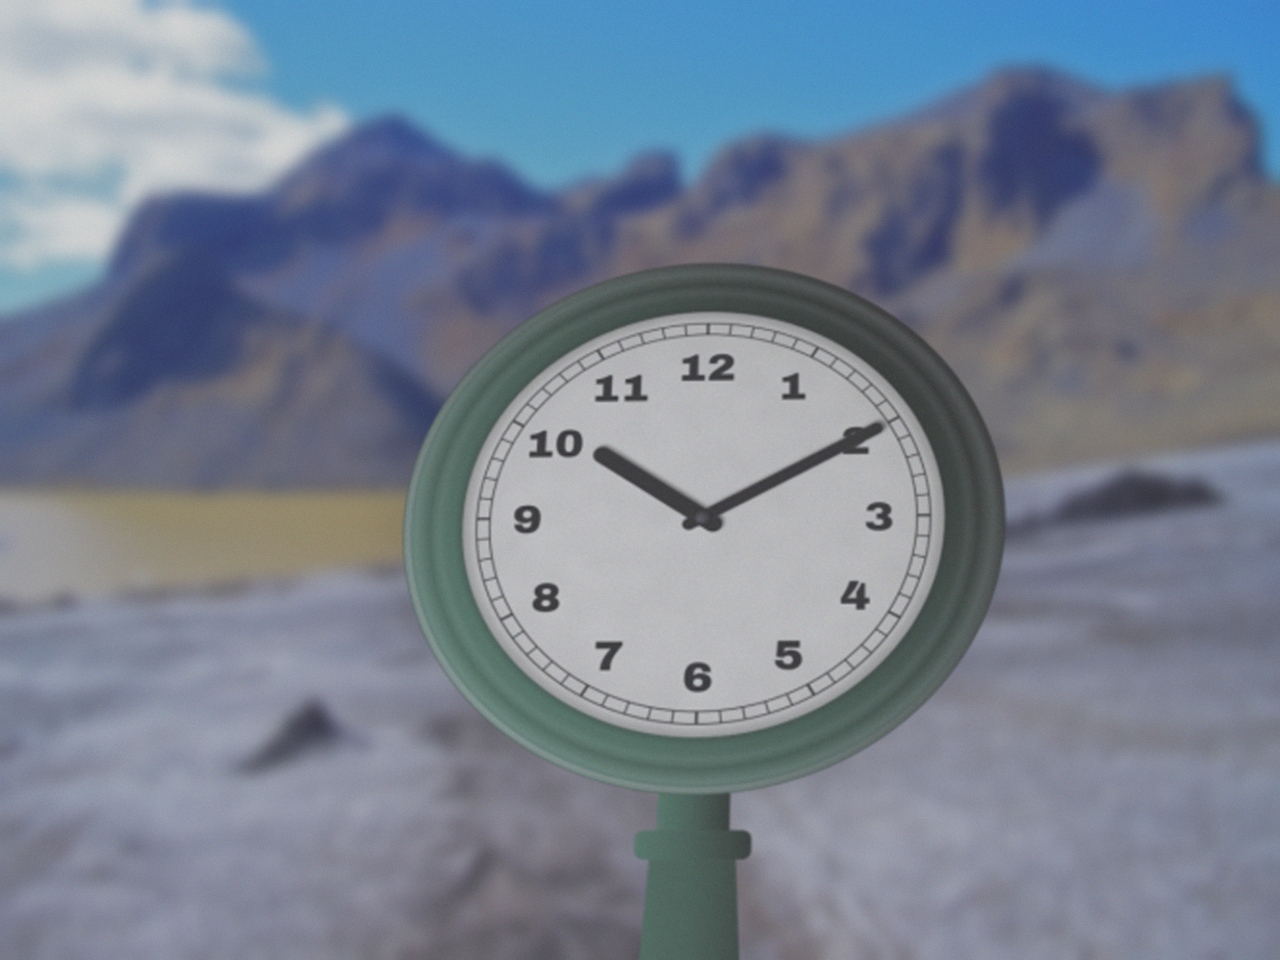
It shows h=10 m=10
